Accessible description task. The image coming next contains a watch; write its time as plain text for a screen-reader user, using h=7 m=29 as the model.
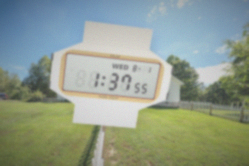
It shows h=1 m=37
